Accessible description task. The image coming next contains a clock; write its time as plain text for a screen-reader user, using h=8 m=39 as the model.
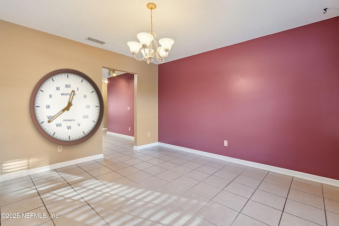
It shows h=12 m=39
